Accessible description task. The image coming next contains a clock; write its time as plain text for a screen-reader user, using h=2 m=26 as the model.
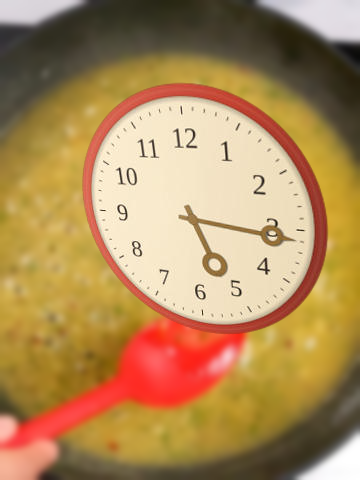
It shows h=5 m=16
